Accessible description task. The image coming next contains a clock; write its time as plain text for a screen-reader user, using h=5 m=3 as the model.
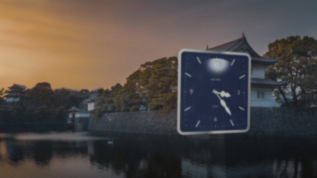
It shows h=3 m=24
